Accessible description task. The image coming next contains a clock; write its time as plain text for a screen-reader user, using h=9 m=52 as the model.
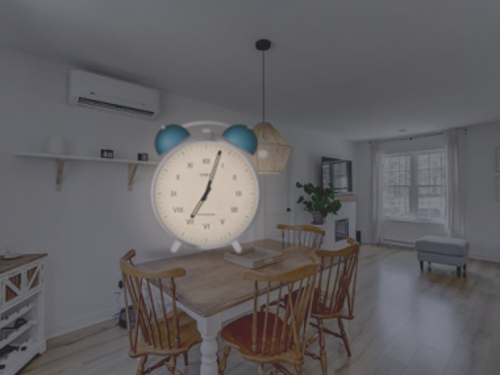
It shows h=7 m=3
